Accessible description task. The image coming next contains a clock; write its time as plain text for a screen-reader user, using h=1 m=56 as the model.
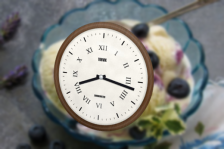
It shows h=8 m=17
